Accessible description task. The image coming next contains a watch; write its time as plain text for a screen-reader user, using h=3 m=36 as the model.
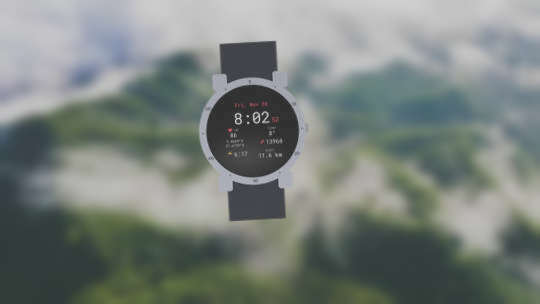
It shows h=8 m=2
